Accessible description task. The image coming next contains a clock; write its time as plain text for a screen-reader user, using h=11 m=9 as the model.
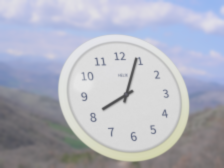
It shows h=8 m=4
